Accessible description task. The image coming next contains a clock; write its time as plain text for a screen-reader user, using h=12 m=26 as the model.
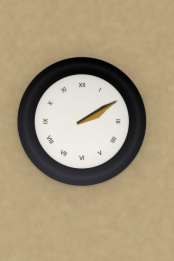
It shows h=2 m=10
